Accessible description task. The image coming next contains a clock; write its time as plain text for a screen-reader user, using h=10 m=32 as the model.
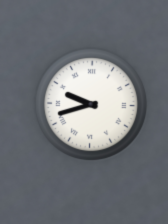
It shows h=9 m=42
